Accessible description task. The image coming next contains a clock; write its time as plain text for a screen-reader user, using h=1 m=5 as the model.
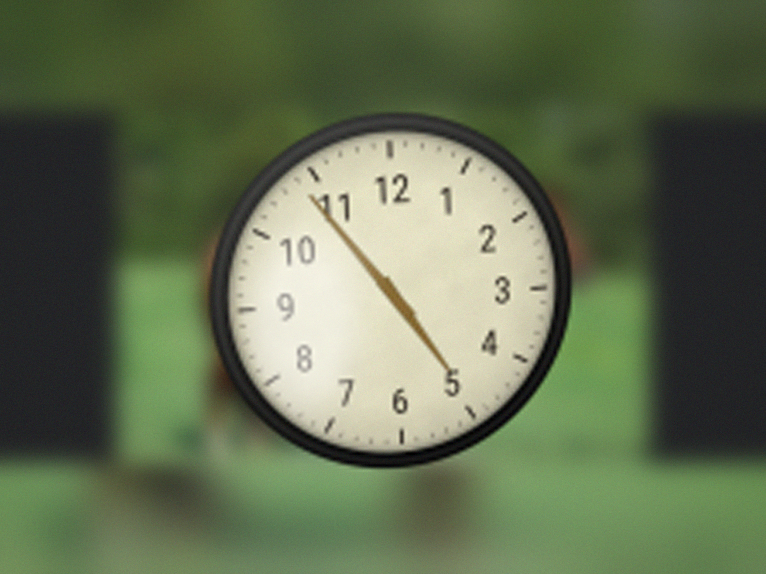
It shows h=4 m=54
